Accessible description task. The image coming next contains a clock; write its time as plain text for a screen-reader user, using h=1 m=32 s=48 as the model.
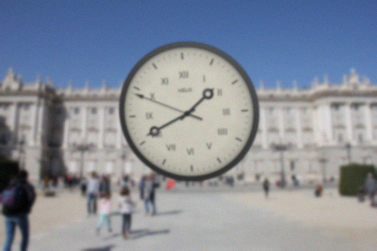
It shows h=1 m=40 s=49
